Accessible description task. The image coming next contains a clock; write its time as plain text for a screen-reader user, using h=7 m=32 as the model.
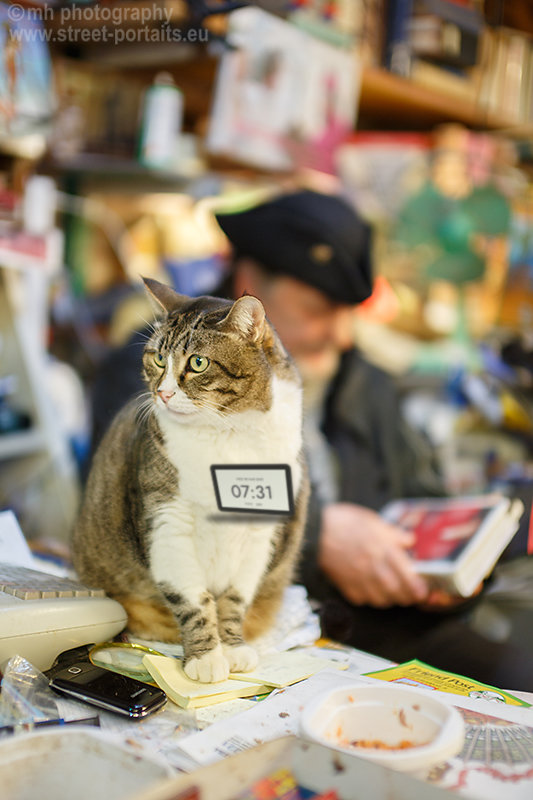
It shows h=7 m=31
